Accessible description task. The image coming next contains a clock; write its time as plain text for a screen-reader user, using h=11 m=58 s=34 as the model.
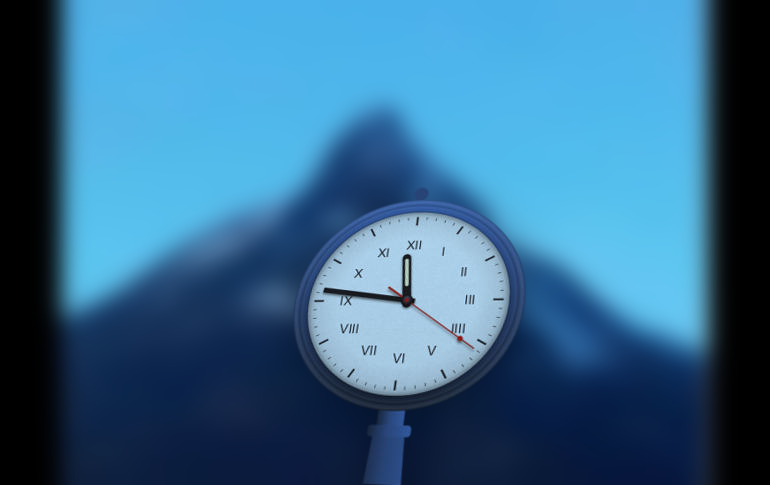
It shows h=11 m=46 s=21
